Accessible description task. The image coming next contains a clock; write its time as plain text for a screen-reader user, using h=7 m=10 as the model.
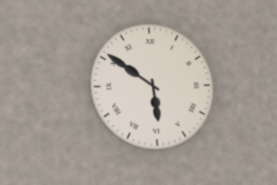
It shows h=5 m=51
